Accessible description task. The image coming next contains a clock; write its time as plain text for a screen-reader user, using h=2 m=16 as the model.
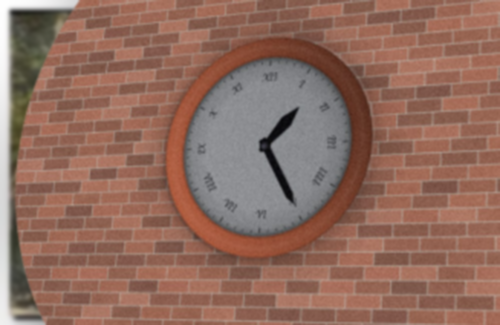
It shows h=1 m=25
